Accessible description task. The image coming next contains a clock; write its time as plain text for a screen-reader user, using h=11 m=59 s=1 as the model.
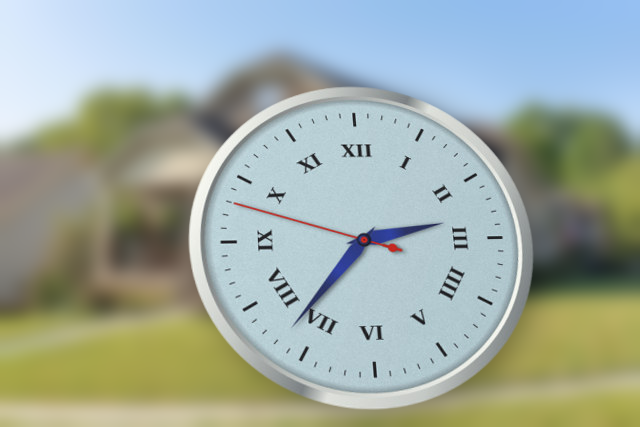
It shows h=2 m=36 s=48
